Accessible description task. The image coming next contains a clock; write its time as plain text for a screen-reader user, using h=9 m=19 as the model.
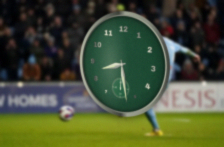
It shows h=8 m=28
